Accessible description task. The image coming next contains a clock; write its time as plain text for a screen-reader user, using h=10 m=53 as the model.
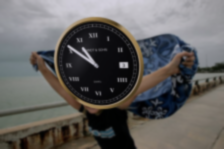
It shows h=10 m=51
